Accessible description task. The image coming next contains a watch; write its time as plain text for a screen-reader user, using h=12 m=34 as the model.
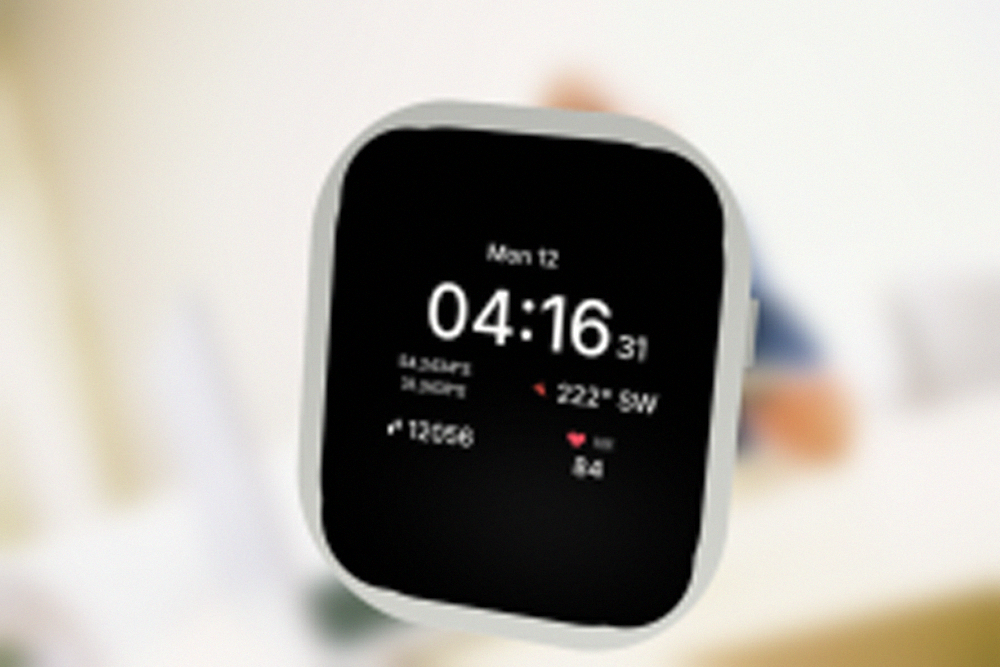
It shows h=4 m=16
